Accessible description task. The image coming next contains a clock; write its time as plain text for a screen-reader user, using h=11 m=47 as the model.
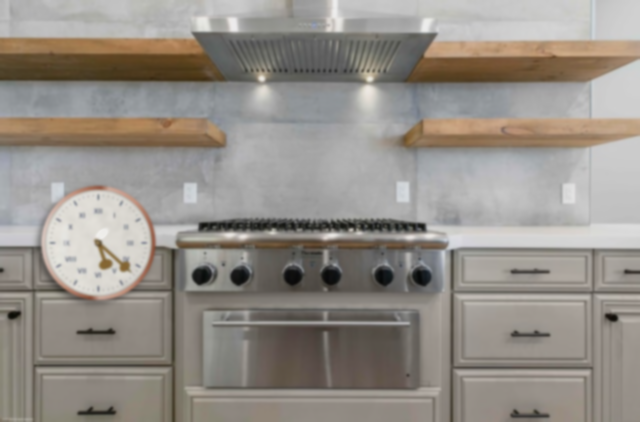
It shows h=5 m=22
